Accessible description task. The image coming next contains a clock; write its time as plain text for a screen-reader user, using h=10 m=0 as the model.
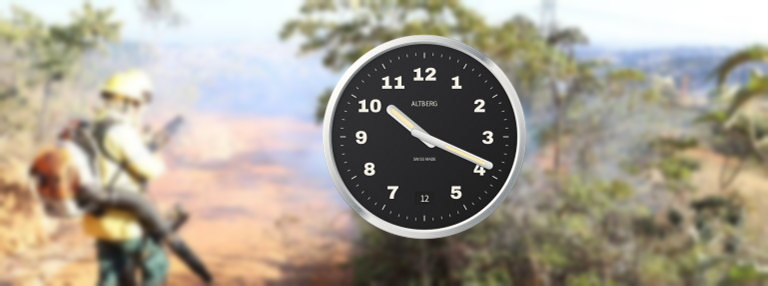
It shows h=10 m=19
